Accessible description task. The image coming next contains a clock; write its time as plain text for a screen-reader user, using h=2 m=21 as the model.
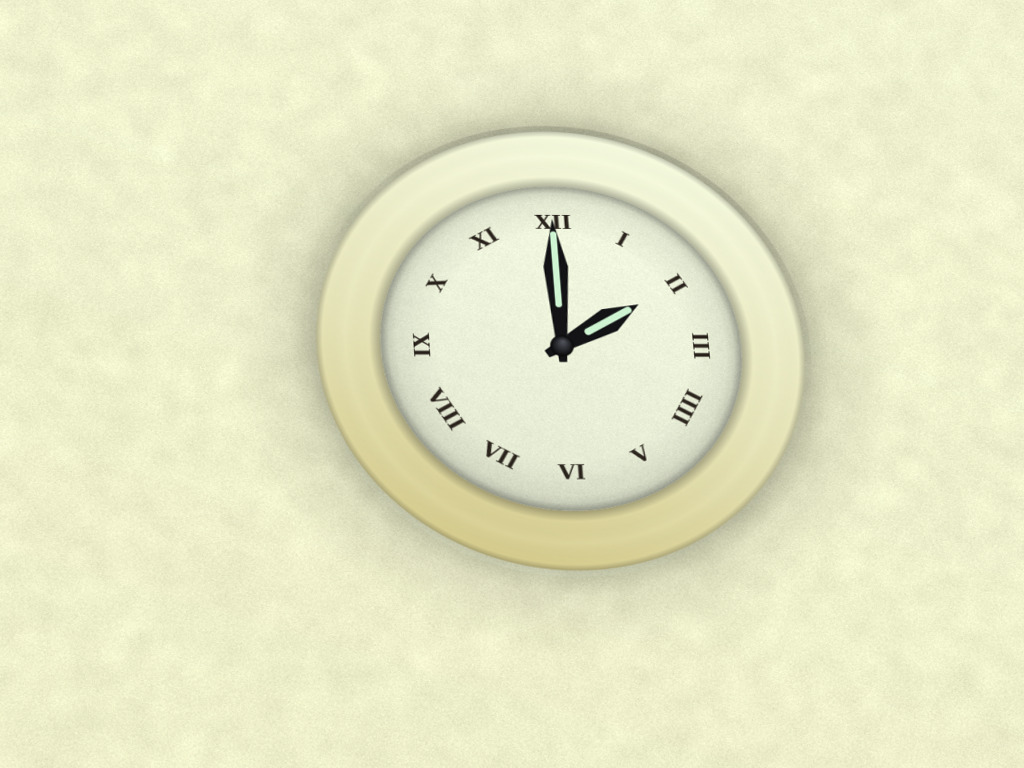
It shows h=2 m=0
